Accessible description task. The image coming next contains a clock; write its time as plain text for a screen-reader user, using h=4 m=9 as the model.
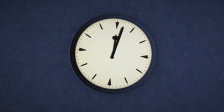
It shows h=12 m=2
